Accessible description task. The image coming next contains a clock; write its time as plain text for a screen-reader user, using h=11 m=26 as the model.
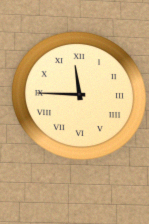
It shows h=11 m=45
